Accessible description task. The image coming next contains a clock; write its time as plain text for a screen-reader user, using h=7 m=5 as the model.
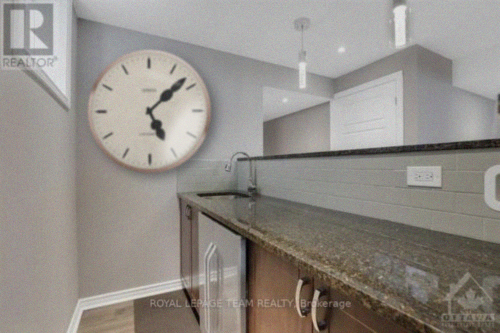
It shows h=5 m=8
